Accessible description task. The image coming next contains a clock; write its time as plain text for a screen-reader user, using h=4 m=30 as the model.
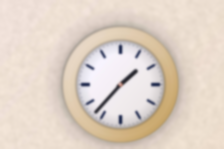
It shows h=1 m=37
